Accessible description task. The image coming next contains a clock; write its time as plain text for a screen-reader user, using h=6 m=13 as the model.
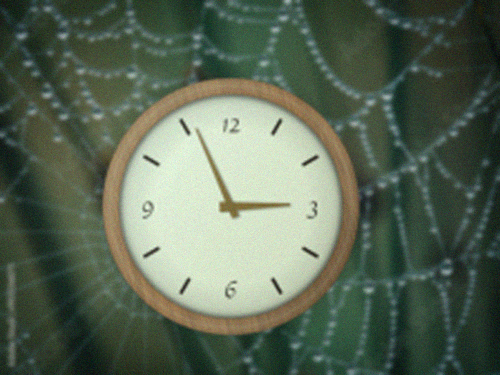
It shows h=2 m=56
